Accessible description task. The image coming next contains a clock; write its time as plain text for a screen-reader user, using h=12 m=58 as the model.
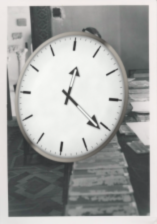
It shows h=12 m=21
